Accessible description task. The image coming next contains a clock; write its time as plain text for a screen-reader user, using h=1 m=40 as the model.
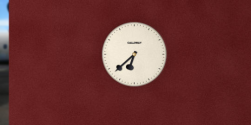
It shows h=6 m=38
